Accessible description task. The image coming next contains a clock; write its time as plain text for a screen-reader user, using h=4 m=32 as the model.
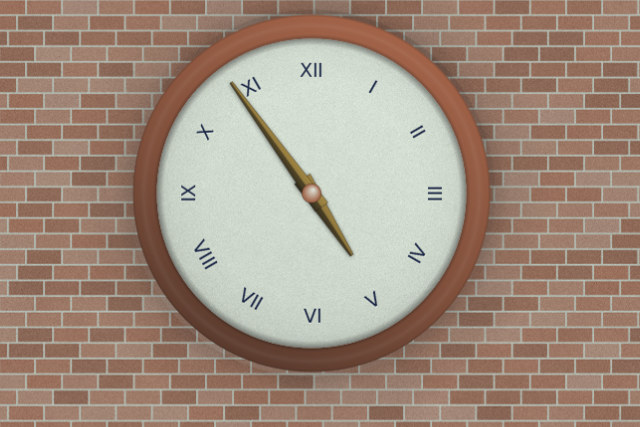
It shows h=4 m=54
